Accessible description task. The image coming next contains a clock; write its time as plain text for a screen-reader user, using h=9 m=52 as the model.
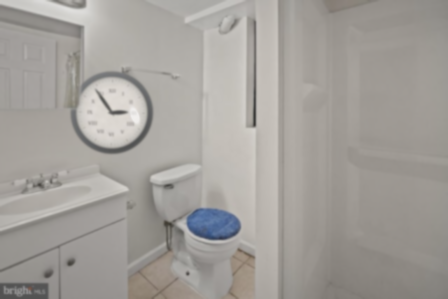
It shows h=2 m=54
